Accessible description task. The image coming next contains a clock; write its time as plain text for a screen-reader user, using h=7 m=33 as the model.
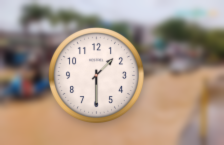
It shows h=1 m=30
